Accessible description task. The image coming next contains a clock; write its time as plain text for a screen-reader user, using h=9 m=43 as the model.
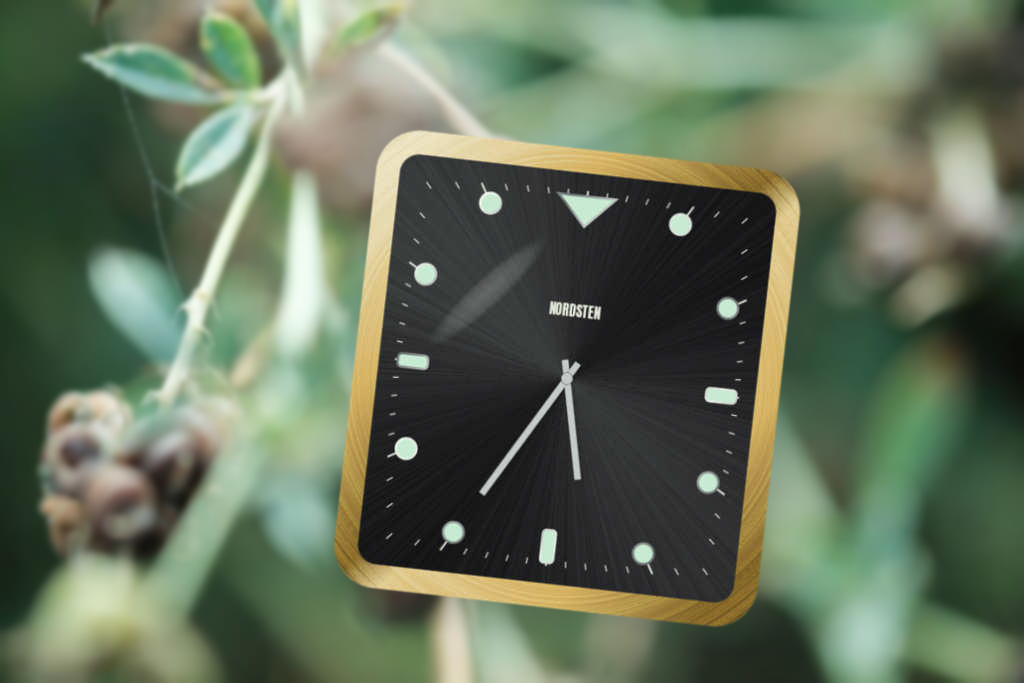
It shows h=5 m=35
